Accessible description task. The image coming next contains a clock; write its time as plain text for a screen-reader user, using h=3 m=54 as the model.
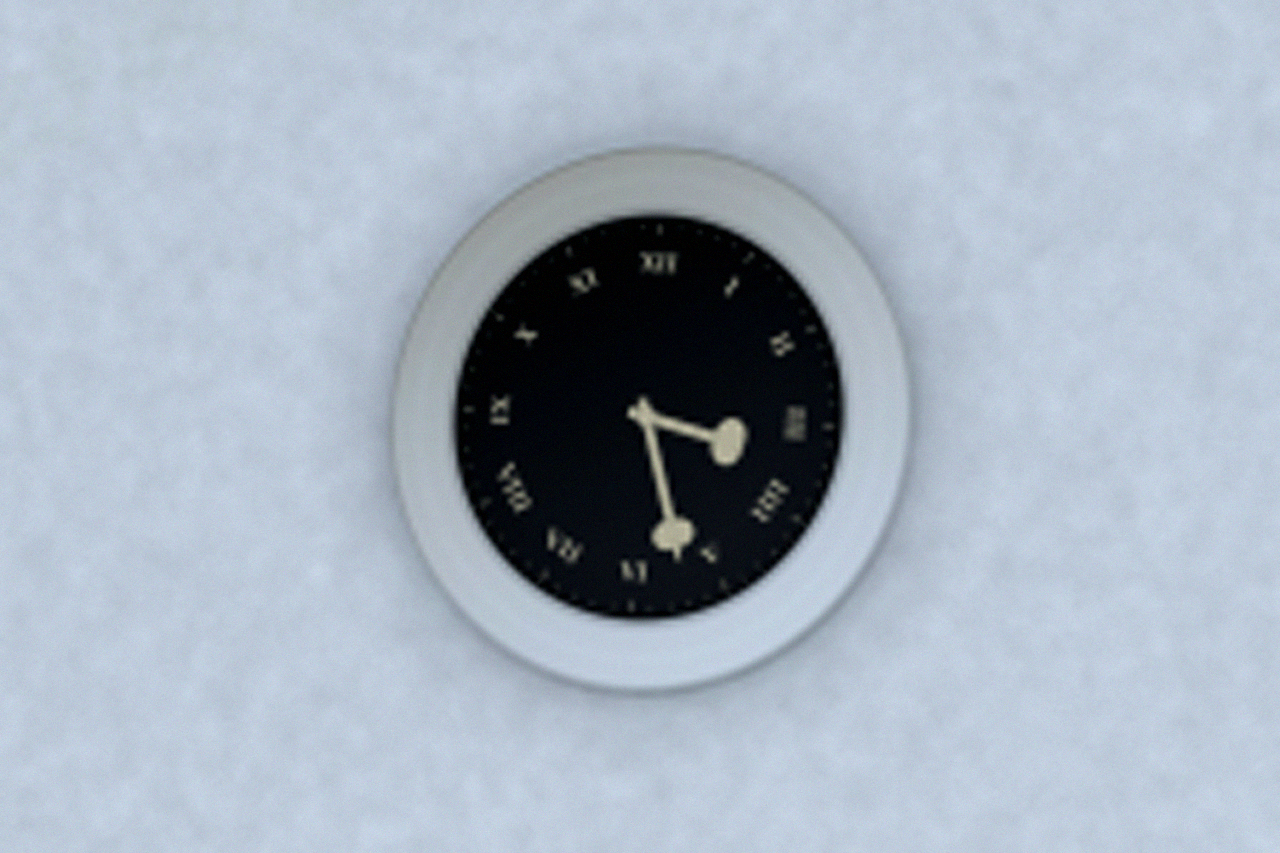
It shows h=3 m=27
